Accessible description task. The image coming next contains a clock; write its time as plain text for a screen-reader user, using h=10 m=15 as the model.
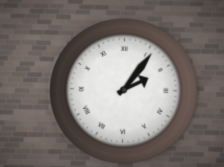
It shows h=2 m=6
